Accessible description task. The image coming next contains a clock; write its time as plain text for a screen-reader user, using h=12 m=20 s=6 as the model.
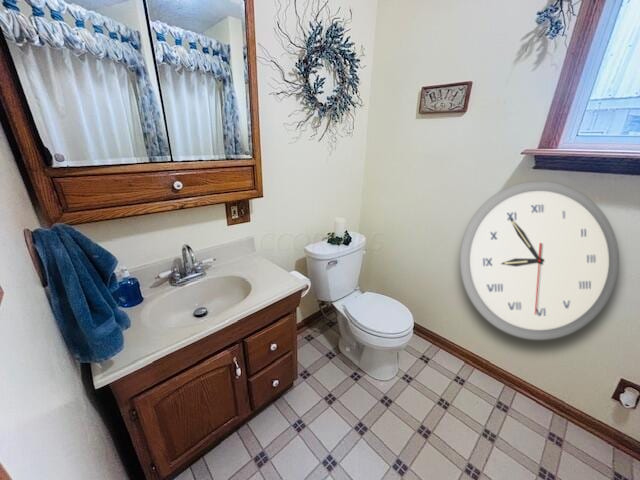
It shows h=8 m=54 s=31
